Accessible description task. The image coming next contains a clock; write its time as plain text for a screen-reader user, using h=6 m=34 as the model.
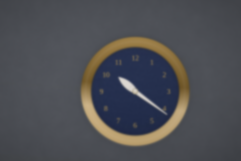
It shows h=10 m=21
